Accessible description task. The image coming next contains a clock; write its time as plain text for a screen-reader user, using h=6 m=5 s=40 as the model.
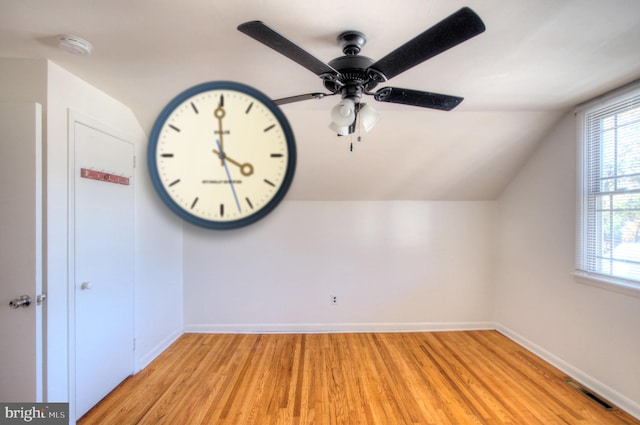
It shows h=3 m=59 s=27
